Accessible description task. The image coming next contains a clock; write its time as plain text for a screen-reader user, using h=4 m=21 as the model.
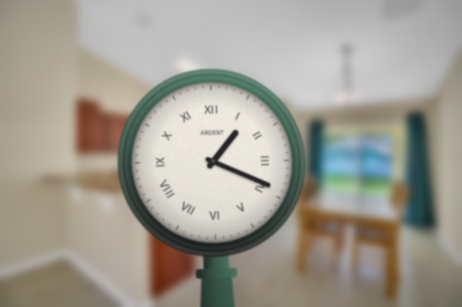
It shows h=1 m=19
